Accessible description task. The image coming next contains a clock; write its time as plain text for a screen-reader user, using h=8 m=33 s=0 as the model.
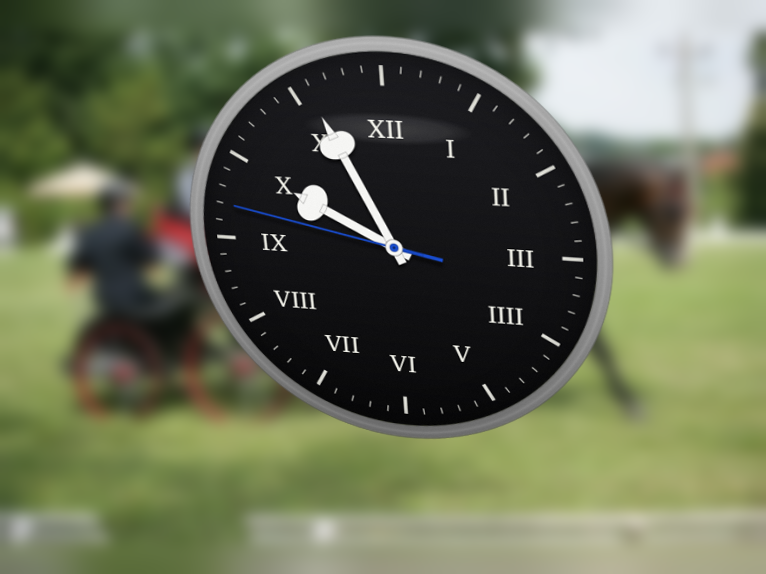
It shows h=9 m=55 s=47
